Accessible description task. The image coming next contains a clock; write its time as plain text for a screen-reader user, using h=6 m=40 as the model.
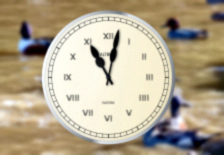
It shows h=11 m=2
